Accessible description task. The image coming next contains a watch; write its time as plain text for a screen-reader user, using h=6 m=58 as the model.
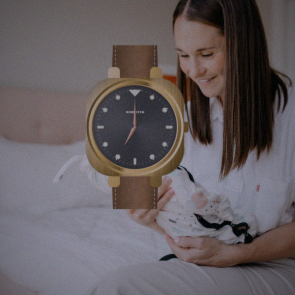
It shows h=7 m=0
